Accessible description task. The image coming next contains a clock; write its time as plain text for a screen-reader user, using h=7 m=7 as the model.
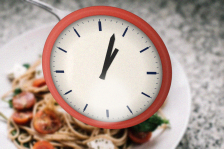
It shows h=1 m=3
